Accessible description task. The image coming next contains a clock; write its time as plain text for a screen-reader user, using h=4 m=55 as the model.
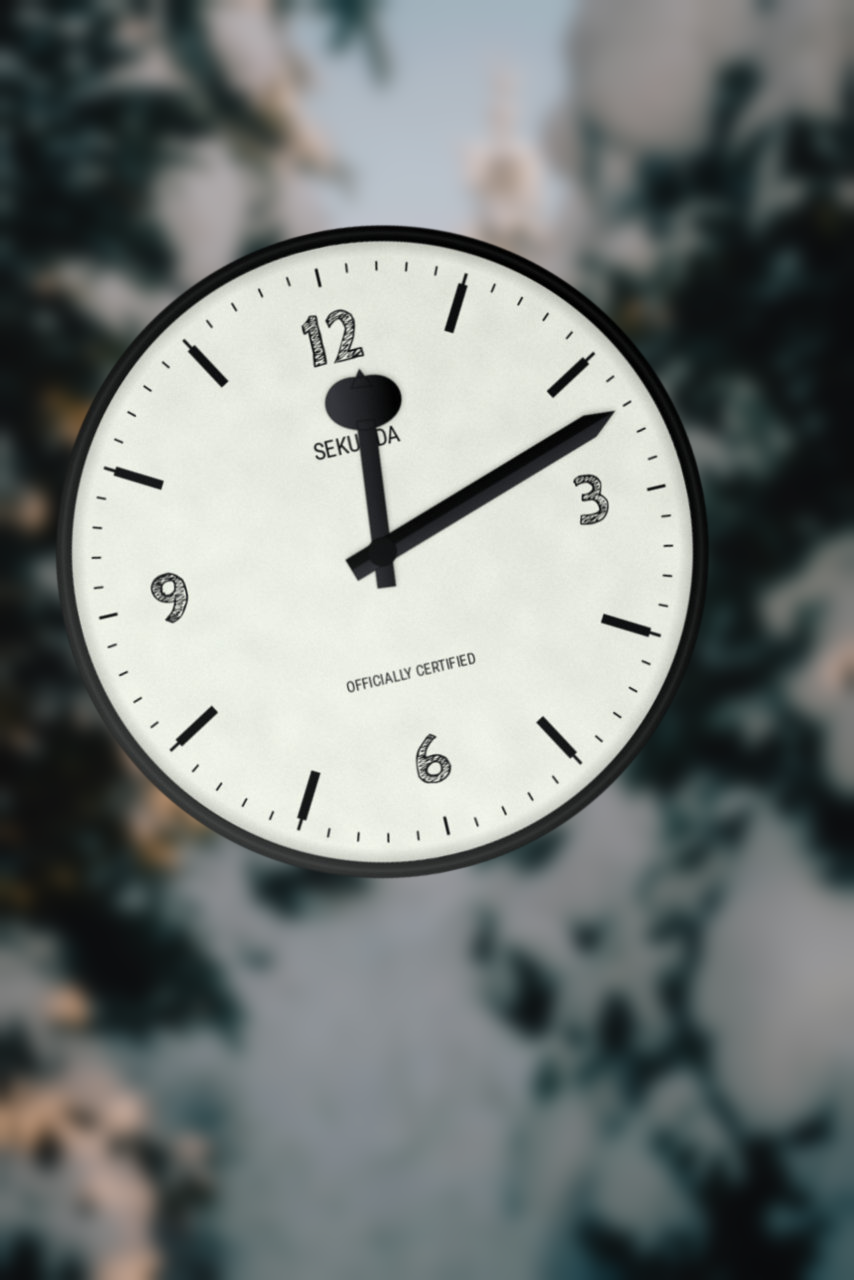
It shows h=12 m=12
